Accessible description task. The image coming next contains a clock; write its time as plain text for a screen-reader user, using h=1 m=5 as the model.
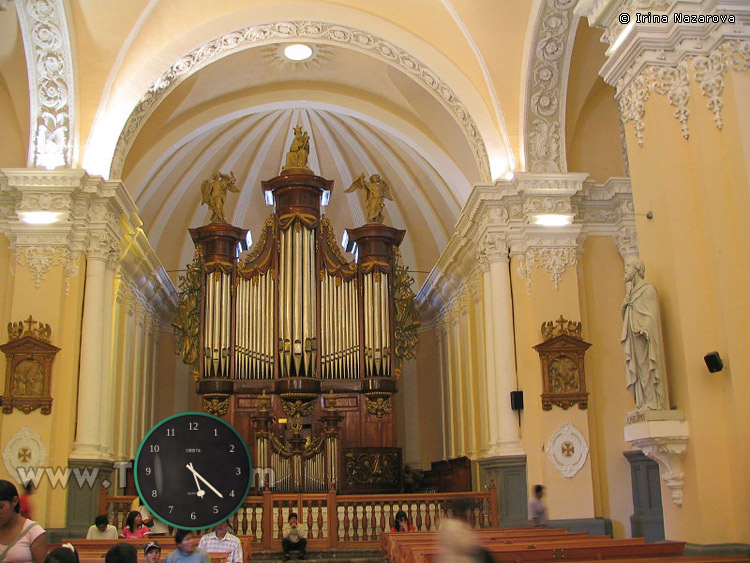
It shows h=5 m=22
